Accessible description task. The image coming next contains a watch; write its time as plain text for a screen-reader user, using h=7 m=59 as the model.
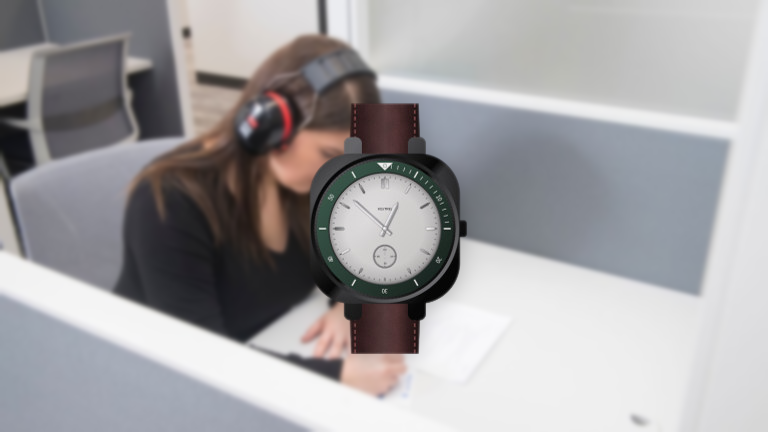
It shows h=12 m=52
